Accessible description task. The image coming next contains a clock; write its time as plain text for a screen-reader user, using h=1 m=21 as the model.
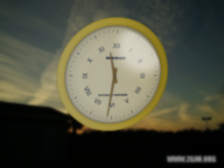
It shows h=11 m=31
